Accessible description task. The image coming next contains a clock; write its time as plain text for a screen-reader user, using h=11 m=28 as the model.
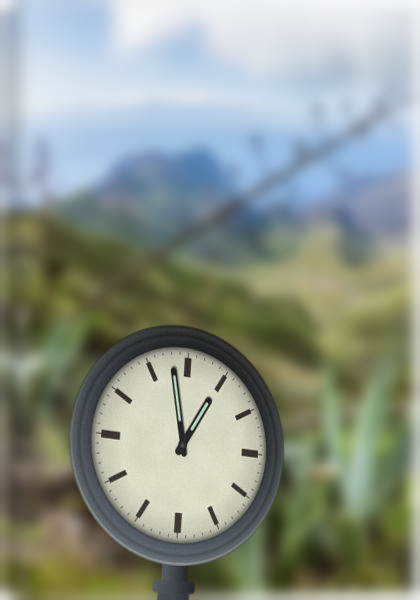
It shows h=12 m=58
